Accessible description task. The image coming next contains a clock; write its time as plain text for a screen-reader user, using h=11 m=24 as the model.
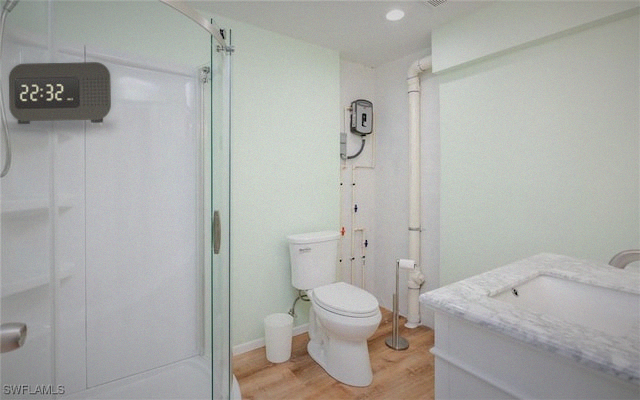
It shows h=22 m=32
